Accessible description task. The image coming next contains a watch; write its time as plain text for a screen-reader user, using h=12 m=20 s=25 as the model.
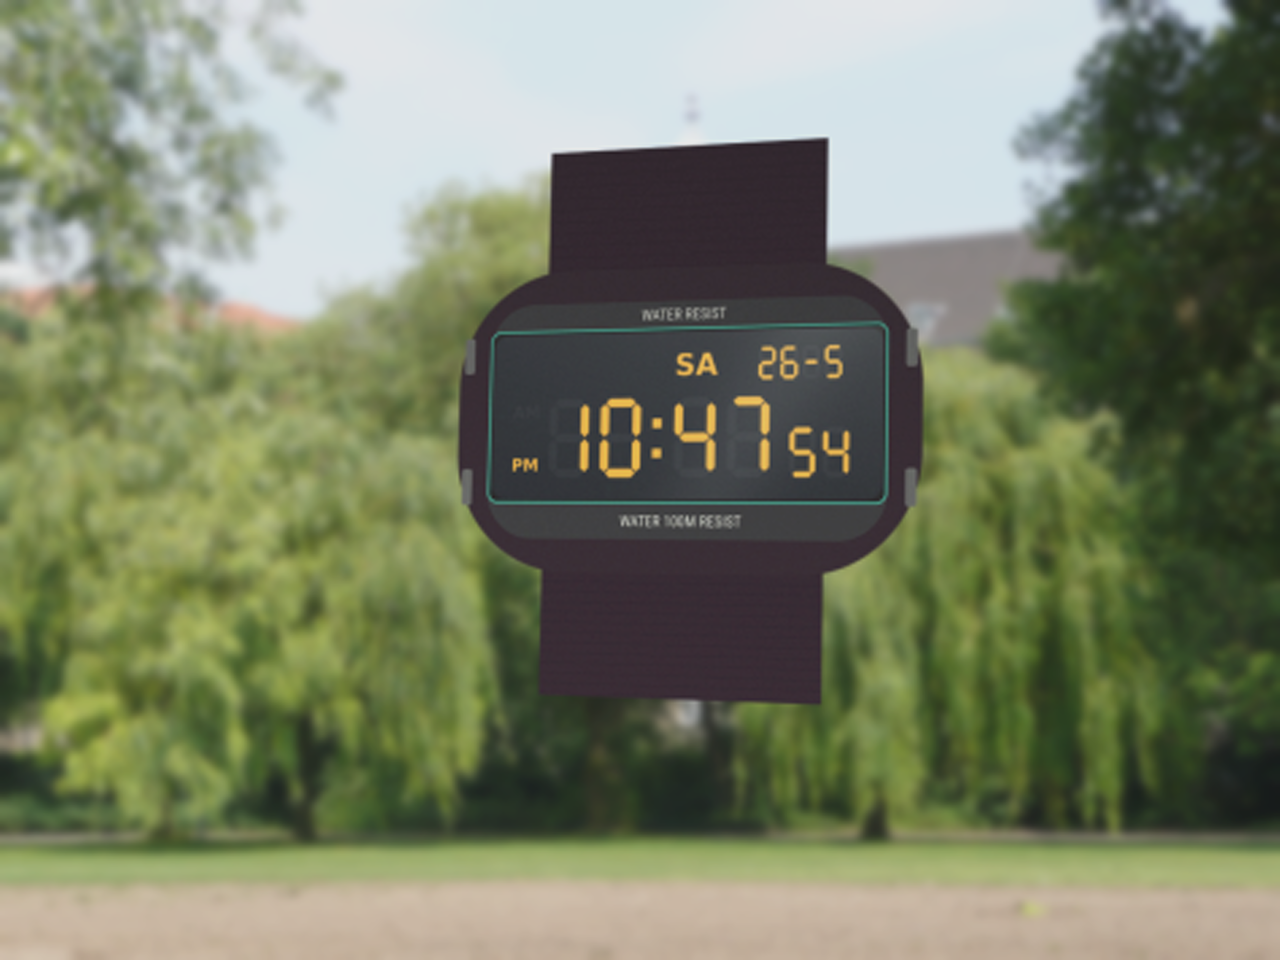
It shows h=10 m=47 s=54
